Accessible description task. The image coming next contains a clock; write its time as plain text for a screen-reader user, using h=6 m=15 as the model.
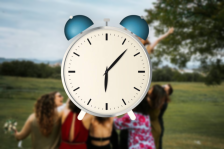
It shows h=6 m=7
